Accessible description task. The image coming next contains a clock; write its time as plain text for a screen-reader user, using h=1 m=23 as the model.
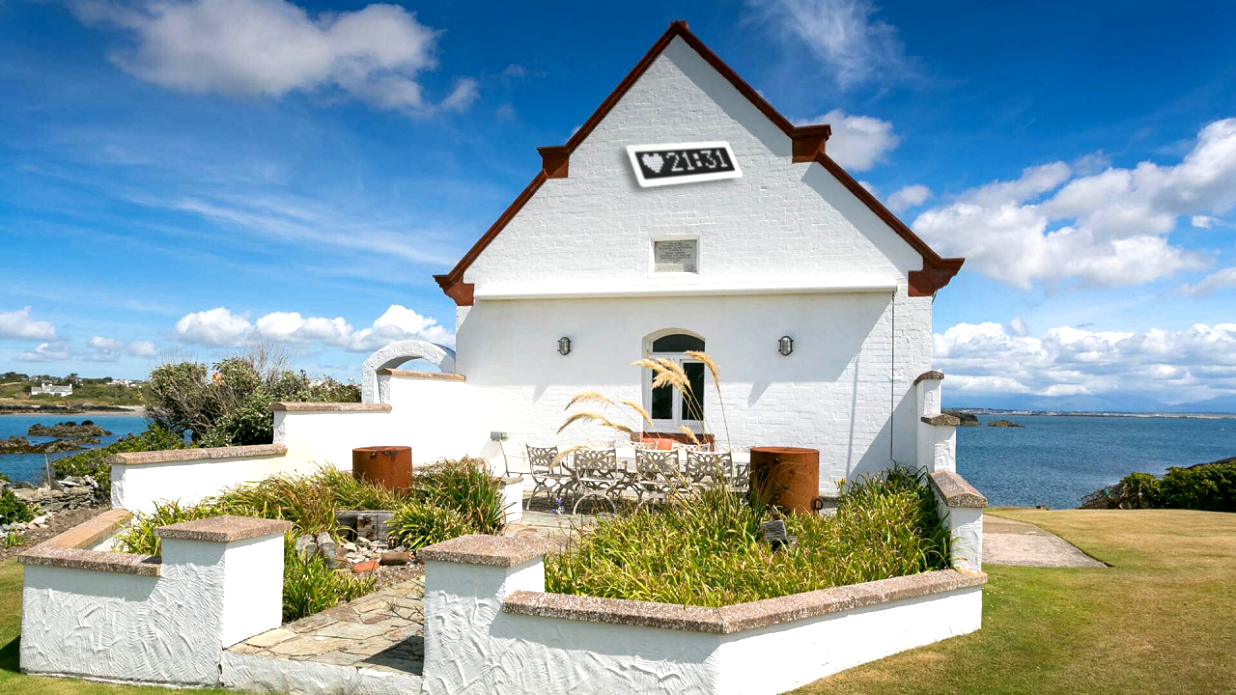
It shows h=21 m=31
